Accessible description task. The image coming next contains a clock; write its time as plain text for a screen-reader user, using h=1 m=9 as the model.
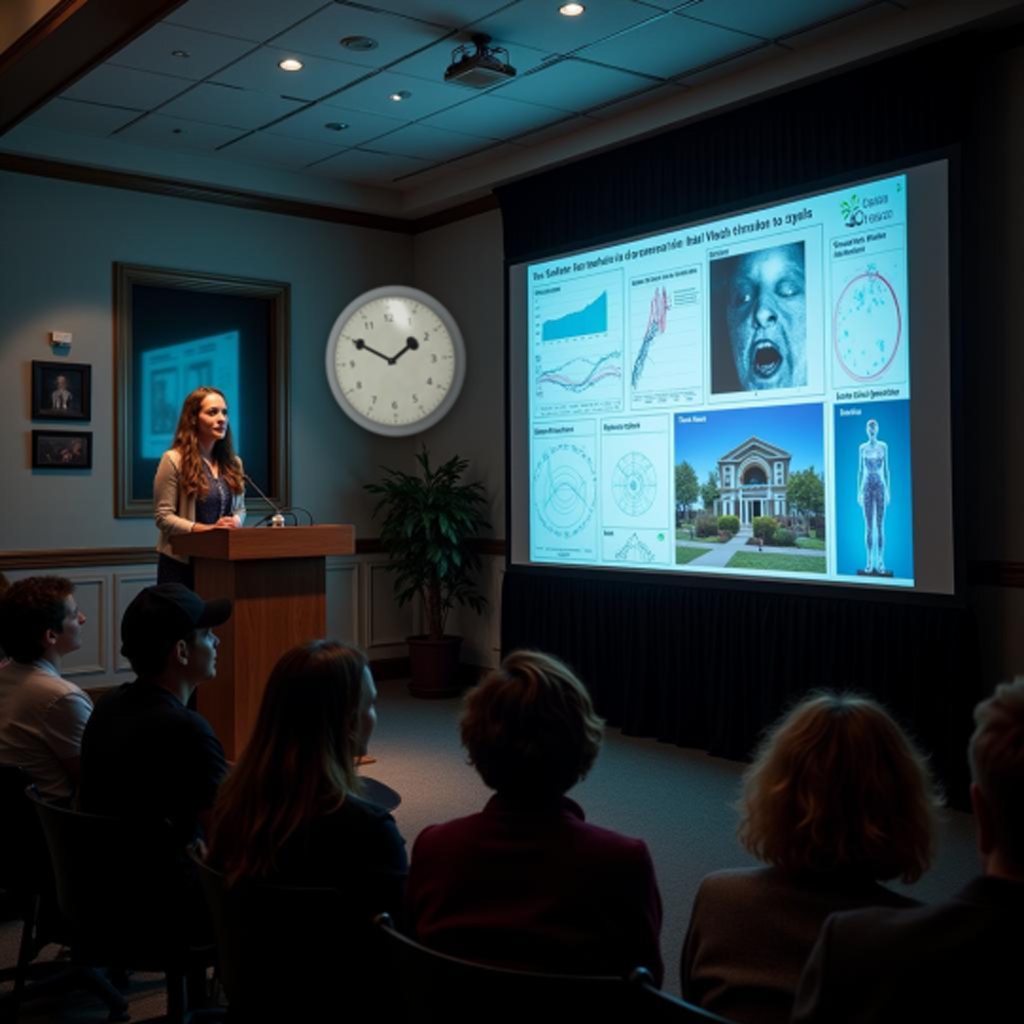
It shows h=1 m=50
